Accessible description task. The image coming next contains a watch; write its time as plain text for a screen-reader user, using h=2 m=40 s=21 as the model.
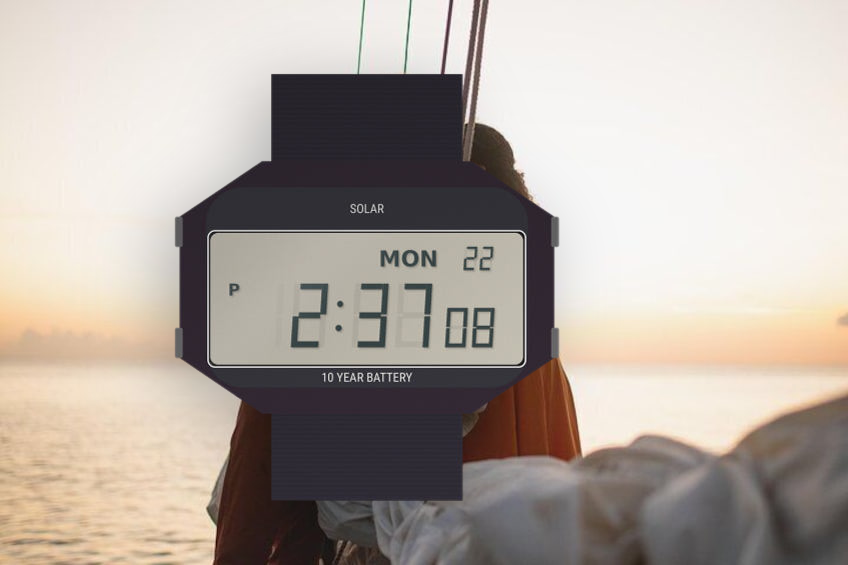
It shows h=2 m=37 s=8
